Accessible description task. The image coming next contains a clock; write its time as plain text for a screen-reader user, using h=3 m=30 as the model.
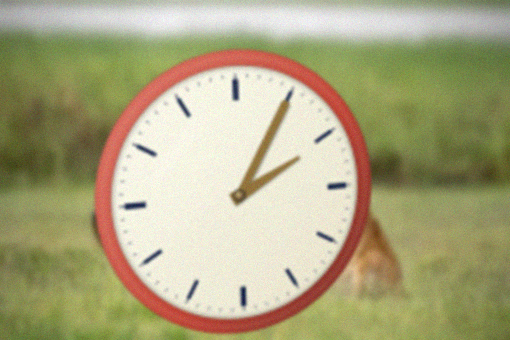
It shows h=2 m=5
